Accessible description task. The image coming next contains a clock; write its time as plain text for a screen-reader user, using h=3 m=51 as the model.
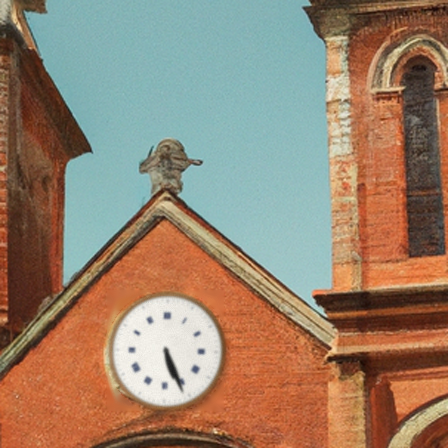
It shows h=5 m=26
